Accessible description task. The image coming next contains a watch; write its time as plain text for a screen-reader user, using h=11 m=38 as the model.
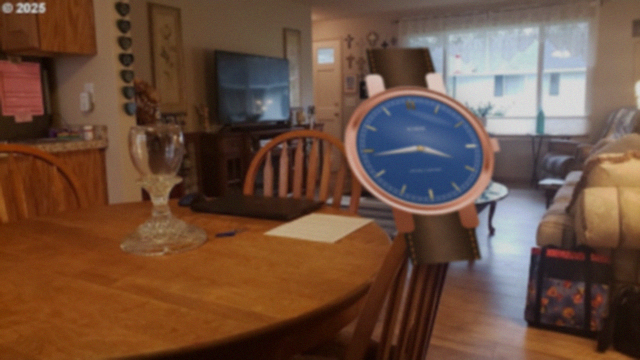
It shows h=3 m=44
